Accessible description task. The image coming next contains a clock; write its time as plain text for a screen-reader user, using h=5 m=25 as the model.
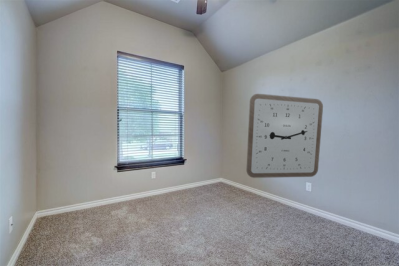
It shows h=9 m=12
